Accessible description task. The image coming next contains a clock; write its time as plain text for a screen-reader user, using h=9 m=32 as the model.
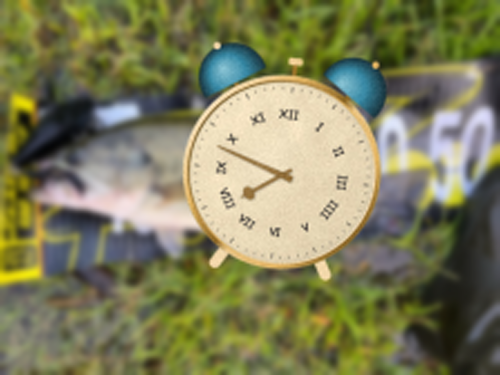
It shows h=7 m=48
